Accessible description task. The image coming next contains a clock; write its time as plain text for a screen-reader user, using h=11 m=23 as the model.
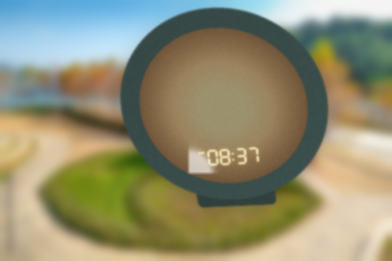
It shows h=8 m=37
